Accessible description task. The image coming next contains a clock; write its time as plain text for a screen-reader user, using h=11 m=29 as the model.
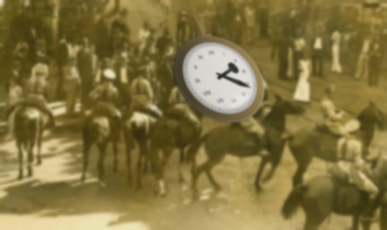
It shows h=2 m=21
